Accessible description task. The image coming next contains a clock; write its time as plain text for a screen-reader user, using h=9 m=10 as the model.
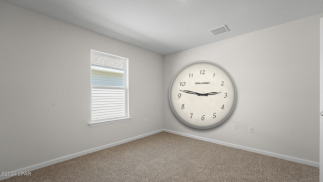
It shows h=2 m=47
